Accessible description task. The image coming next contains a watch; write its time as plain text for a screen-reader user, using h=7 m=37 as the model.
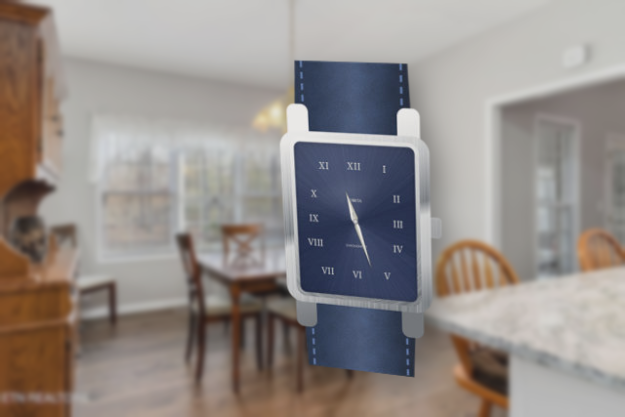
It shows h=11 m=27
